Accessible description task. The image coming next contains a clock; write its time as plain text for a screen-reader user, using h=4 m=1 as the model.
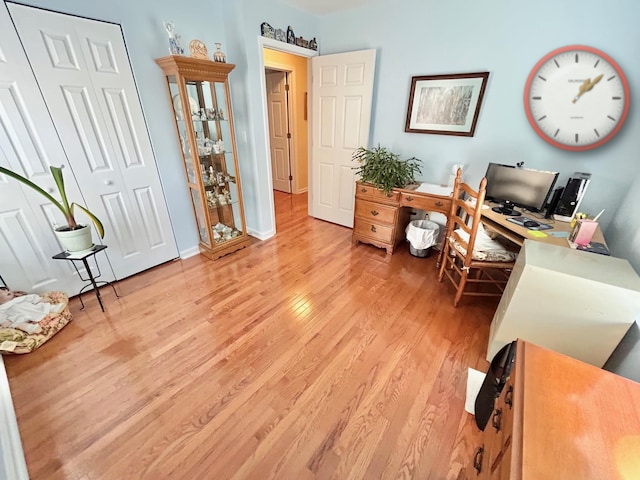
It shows h=1 m=8
